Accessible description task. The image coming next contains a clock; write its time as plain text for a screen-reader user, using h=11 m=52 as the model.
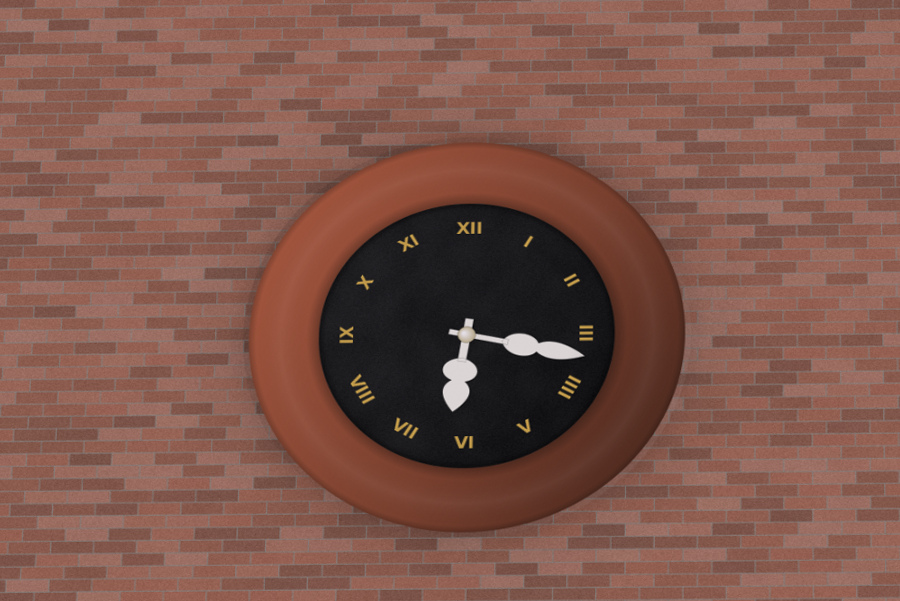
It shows h=6 m=17
